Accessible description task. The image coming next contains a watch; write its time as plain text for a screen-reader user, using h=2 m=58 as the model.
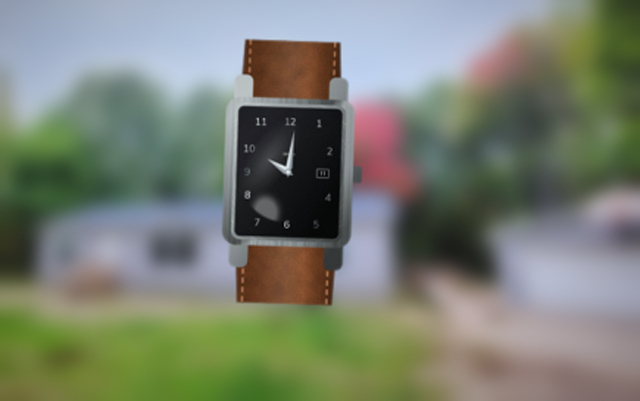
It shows h=10 m=1
